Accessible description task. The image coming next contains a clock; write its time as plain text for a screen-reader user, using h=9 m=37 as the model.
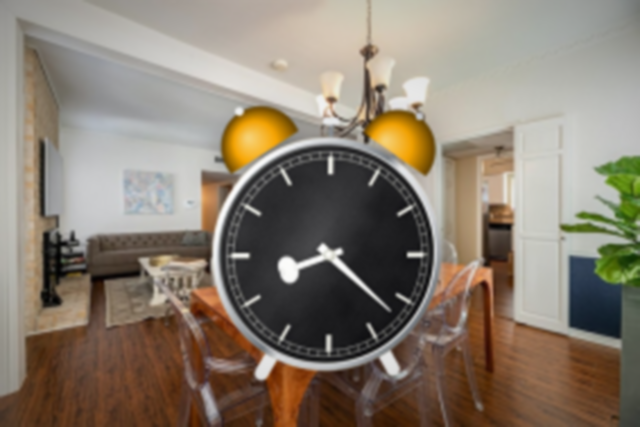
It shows h=8 m=22
